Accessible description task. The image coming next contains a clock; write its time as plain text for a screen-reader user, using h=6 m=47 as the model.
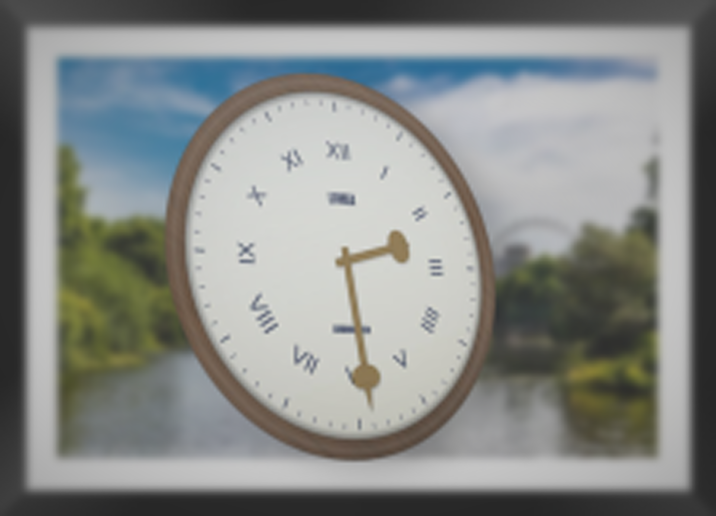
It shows h=2 m=29
